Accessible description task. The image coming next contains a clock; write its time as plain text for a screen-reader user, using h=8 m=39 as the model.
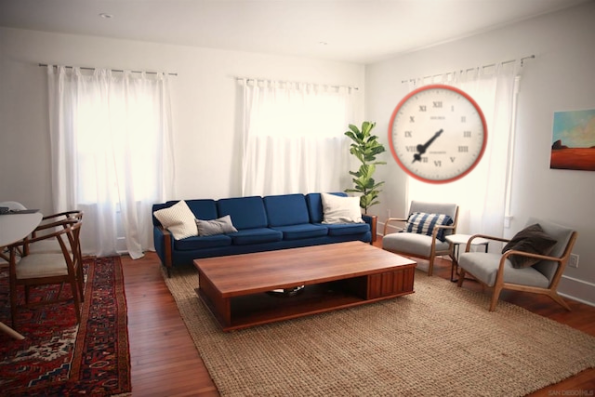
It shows h=7 m=37
